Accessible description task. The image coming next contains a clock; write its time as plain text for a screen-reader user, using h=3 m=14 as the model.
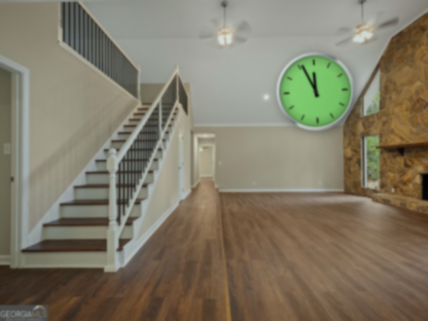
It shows h=11 m=56
